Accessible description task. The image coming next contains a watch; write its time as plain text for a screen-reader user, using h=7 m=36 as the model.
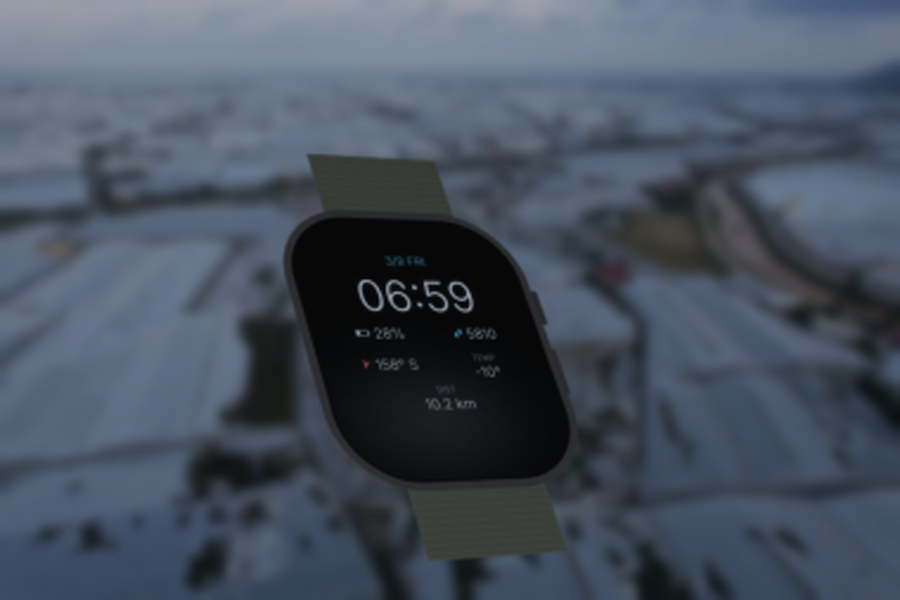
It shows h=6 m=59
